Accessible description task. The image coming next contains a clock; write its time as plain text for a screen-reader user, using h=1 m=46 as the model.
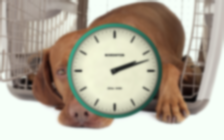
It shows h=2 m=12
